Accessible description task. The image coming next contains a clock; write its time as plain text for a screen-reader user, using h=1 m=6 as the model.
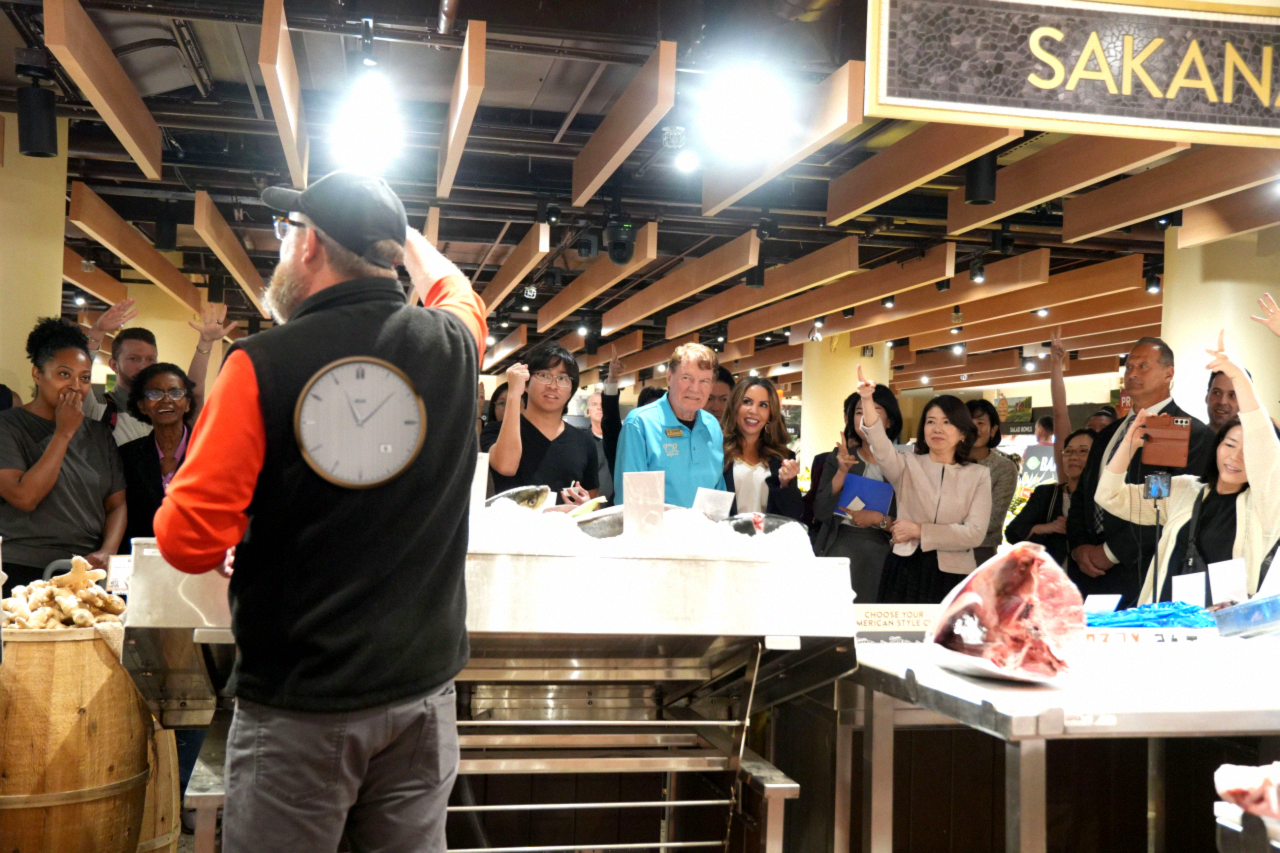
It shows h=11 m=8
